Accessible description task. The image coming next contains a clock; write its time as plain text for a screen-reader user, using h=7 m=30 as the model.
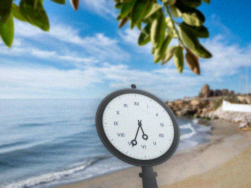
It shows h=5 m=34
